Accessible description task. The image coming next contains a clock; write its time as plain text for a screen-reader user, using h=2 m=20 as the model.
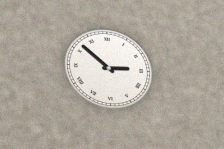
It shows h=2 m=52
